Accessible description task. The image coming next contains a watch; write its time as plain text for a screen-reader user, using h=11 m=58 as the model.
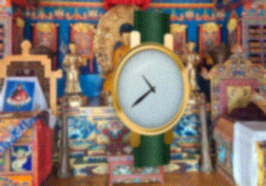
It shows h=10 m=39
